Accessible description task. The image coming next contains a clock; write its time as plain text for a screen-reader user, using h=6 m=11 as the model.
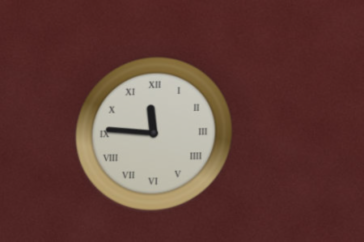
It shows h=11 m=46
